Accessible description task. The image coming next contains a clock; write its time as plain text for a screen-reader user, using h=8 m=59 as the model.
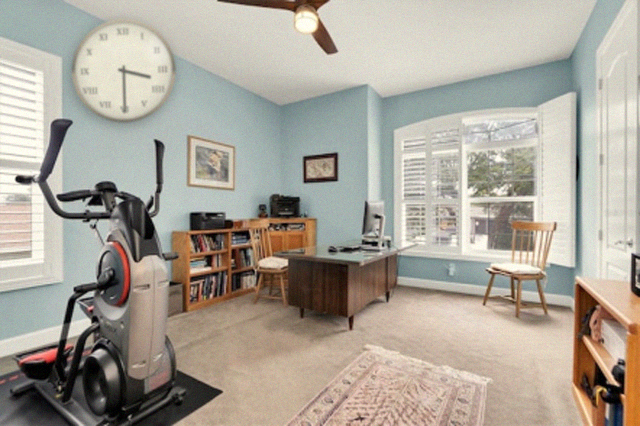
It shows h=3 m=30
